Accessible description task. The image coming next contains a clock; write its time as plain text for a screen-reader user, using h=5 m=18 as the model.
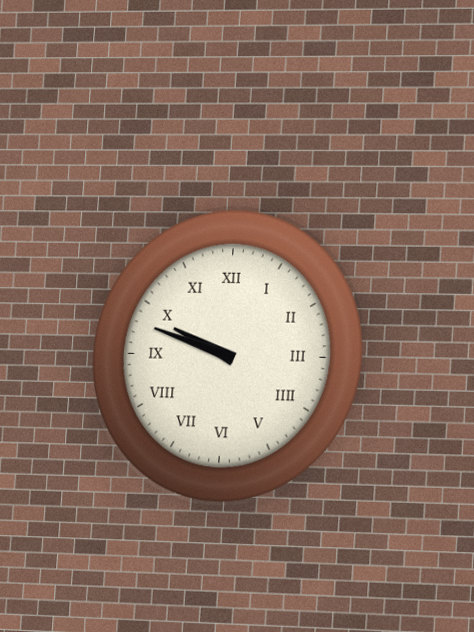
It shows h=9 m=48
